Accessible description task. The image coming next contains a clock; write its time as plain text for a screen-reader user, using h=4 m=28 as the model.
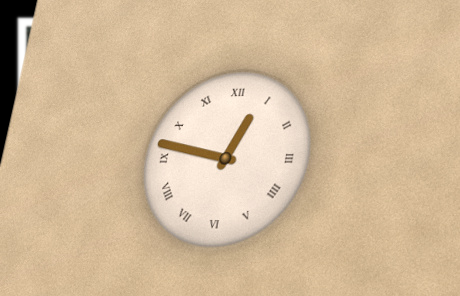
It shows h=12 m=47
